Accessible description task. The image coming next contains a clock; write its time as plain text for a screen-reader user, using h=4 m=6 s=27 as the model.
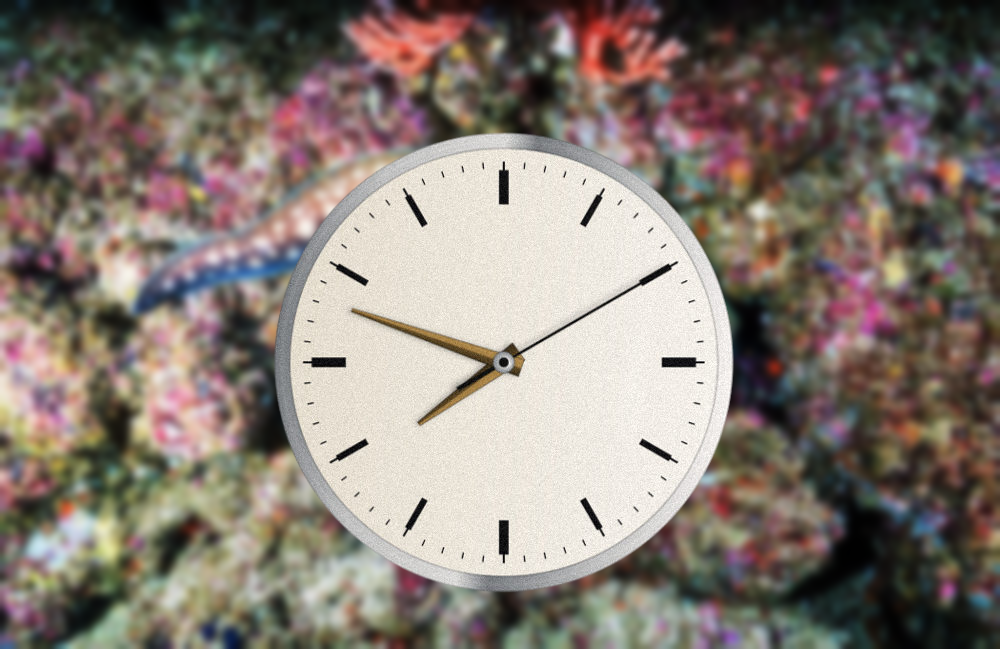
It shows h=7 m=48 s=10
